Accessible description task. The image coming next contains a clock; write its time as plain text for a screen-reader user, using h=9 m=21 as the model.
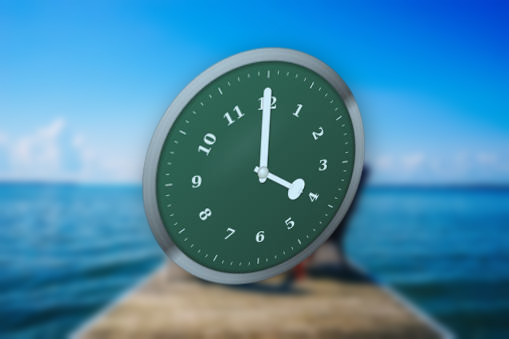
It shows h=4 m=0
